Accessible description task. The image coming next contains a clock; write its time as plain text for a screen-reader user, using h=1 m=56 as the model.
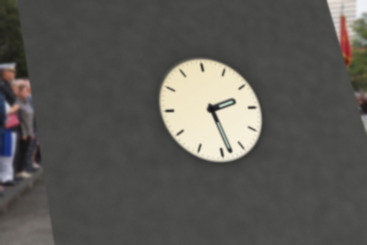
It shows h=2 m=28
